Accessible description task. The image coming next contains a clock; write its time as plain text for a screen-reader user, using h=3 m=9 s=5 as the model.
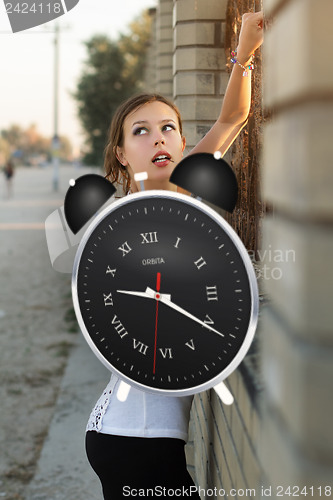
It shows h=9 m=20 s=32
